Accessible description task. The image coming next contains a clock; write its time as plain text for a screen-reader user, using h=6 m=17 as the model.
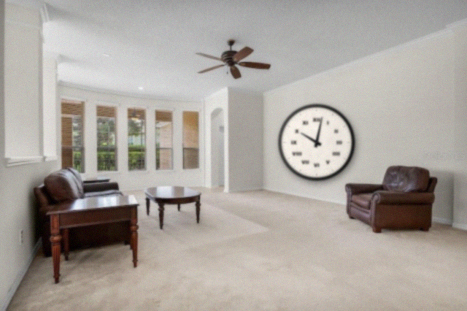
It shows h=10 m=2
